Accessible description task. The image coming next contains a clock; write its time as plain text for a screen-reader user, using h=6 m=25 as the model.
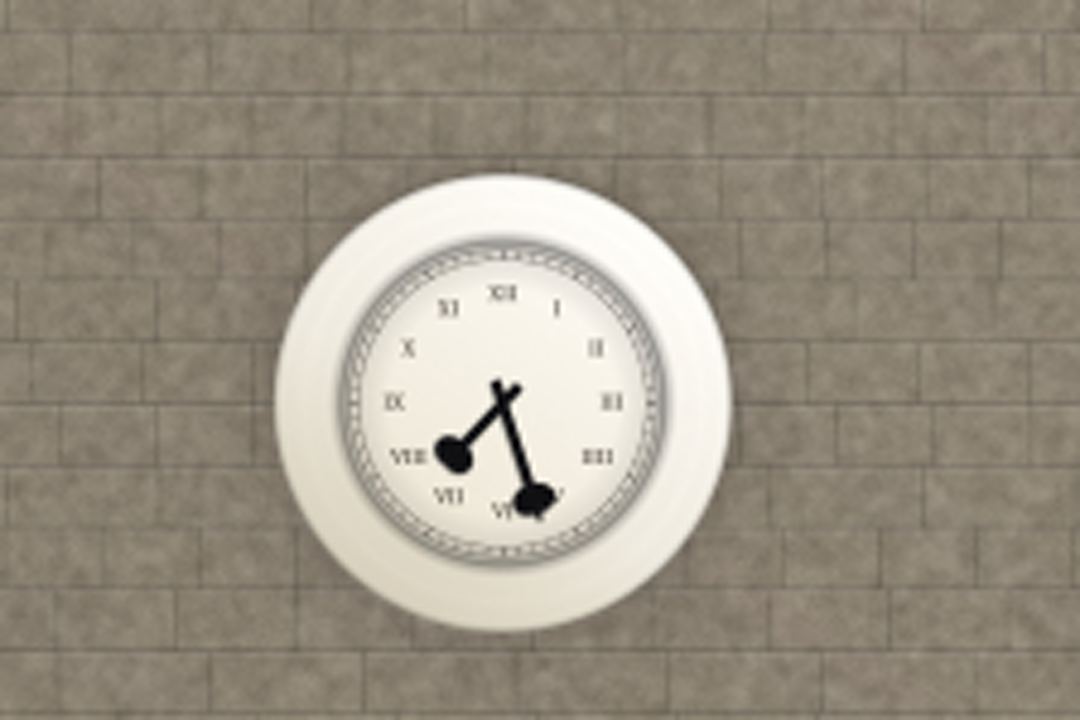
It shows h=7 m=27
